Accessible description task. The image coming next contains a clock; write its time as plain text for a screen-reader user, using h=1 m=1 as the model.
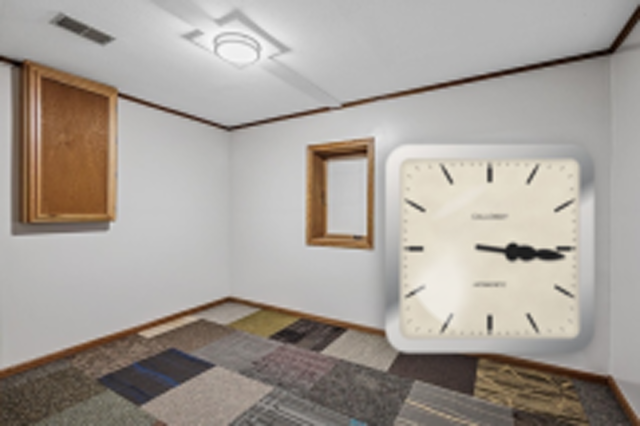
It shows h=3 m=16
